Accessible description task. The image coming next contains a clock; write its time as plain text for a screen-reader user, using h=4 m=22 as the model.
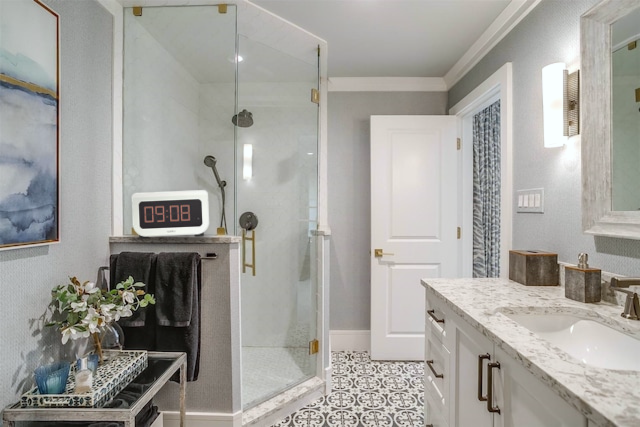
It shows h=9 m=8
